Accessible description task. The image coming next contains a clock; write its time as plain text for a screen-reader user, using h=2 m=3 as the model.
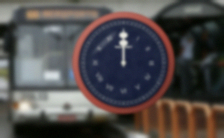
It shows h=12 m=0
